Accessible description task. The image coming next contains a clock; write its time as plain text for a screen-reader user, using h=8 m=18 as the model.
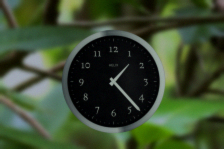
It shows h=1 m=23
